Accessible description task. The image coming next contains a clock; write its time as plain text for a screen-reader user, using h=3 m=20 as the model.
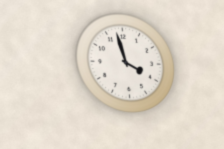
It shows h=3 m=58
